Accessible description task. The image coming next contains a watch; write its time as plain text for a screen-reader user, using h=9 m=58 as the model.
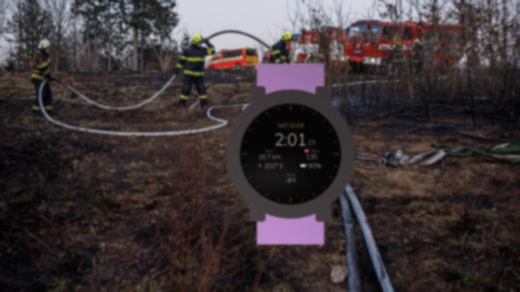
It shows h=2 m=1
